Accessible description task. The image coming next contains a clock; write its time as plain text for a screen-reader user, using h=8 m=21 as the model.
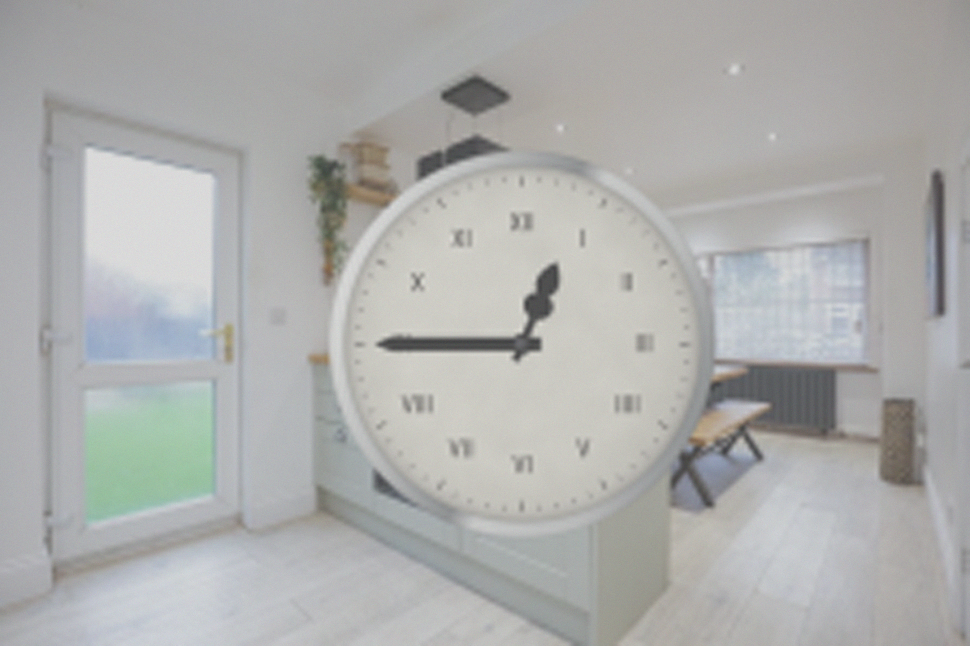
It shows h=12 m=45
